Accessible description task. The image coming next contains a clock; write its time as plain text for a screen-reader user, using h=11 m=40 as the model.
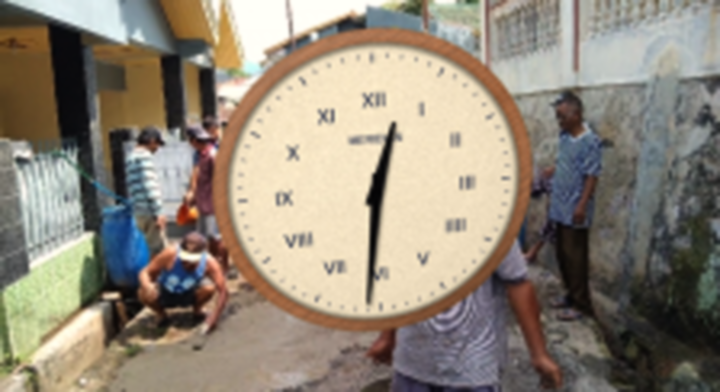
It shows h=12 m=31
